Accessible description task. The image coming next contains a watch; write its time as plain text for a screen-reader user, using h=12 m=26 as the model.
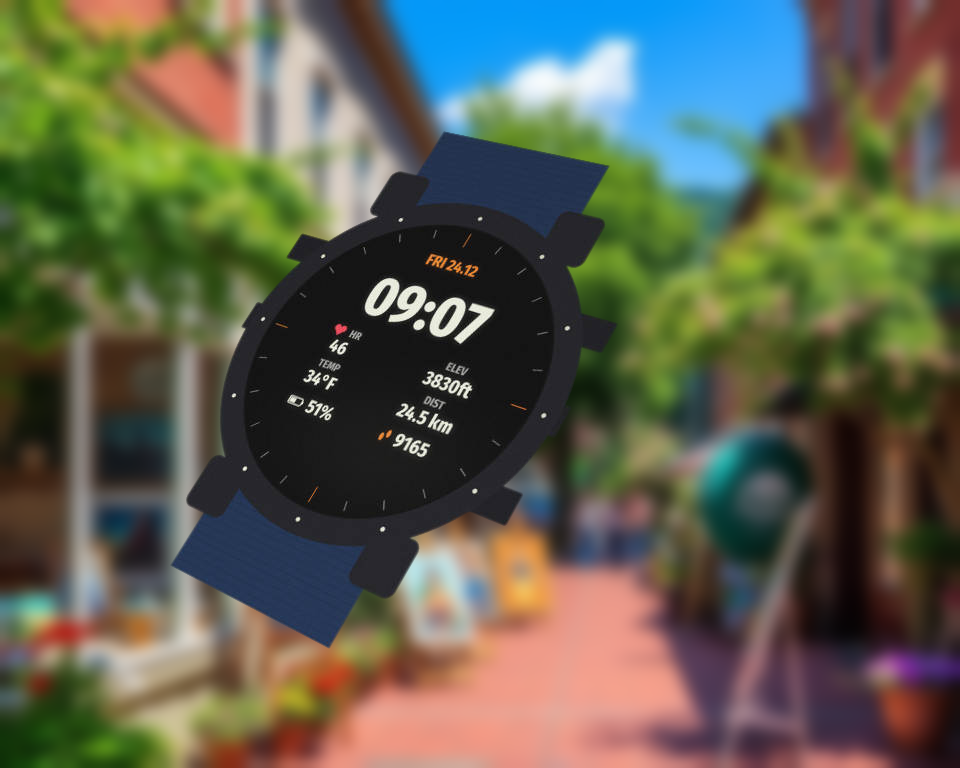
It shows h=9 m=7
